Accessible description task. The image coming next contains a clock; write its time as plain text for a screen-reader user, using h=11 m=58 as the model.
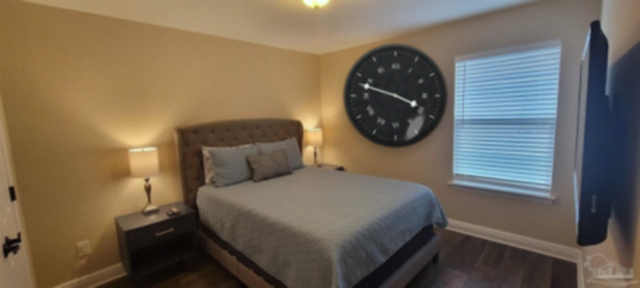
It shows h=3 m=48
